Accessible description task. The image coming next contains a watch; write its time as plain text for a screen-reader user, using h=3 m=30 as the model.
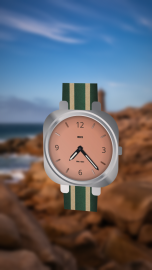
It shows h=7 m=23
